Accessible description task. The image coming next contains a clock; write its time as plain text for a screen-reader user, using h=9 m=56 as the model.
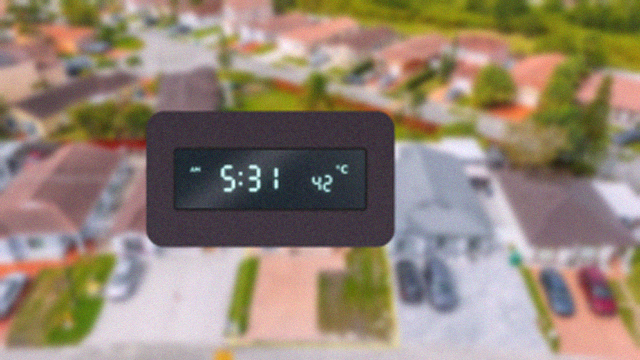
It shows h=5 m=31
